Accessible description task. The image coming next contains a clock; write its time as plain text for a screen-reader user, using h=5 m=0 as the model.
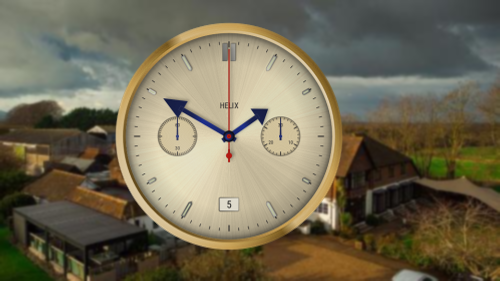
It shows h=1 m=50
